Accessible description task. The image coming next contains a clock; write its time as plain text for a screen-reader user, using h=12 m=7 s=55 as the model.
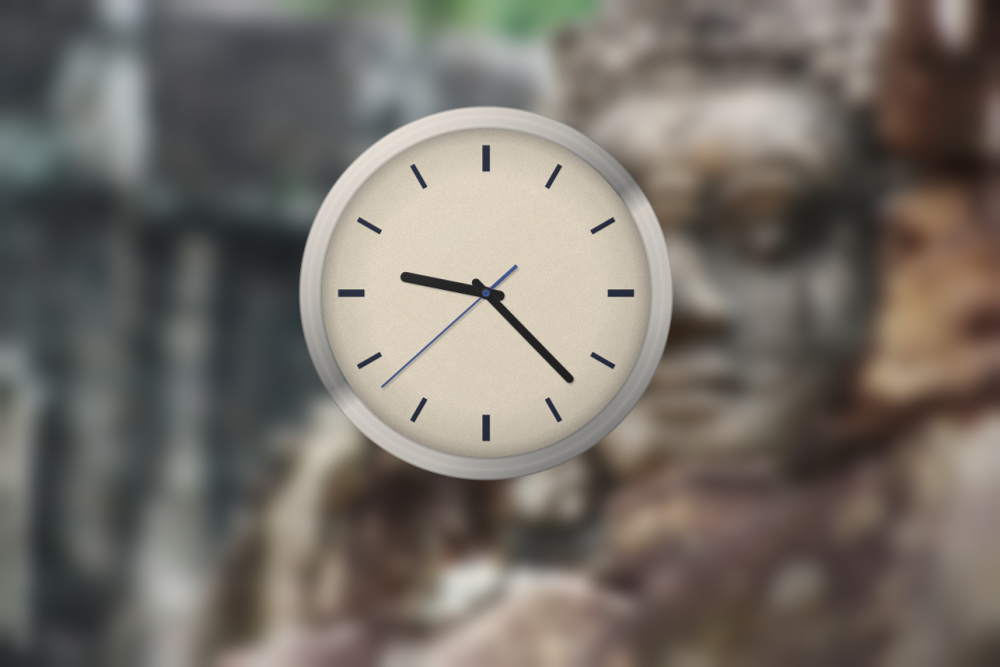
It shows h=9 m=22 s=38
